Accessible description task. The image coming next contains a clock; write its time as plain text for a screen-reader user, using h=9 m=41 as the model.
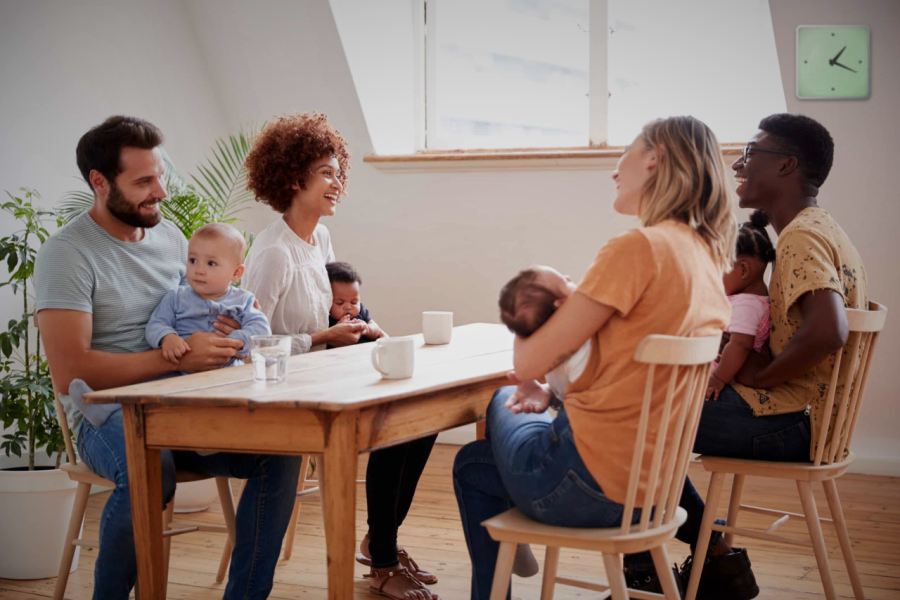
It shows h=1 m=19
